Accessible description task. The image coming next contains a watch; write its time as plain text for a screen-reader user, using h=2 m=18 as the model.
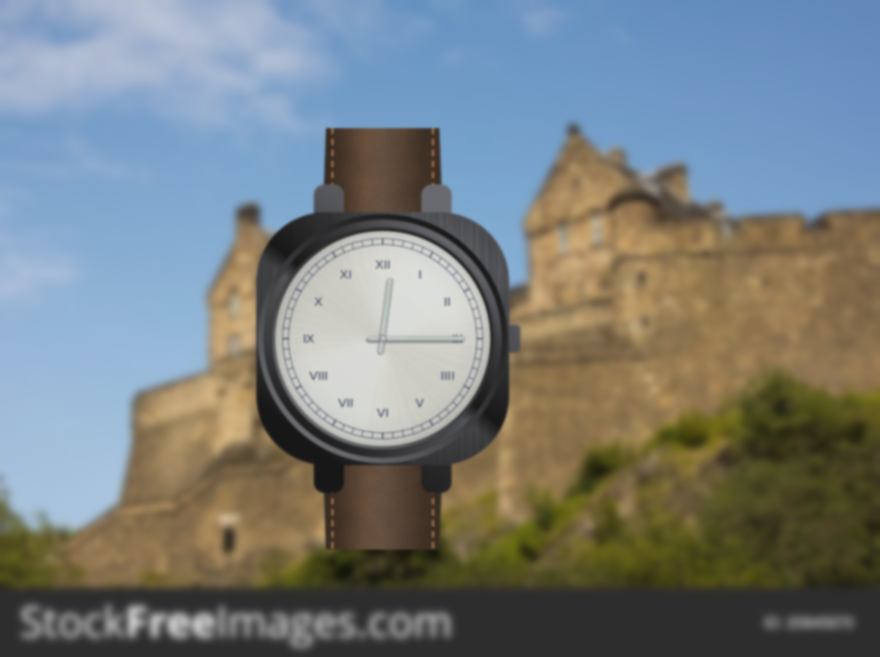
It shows h=12 m=15
